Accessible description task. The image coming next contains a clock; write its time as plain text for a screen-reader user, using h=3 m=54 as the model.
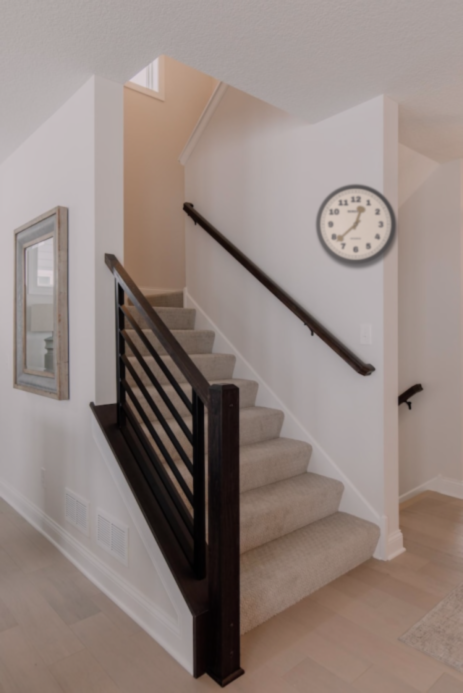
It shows h=12 m=38
